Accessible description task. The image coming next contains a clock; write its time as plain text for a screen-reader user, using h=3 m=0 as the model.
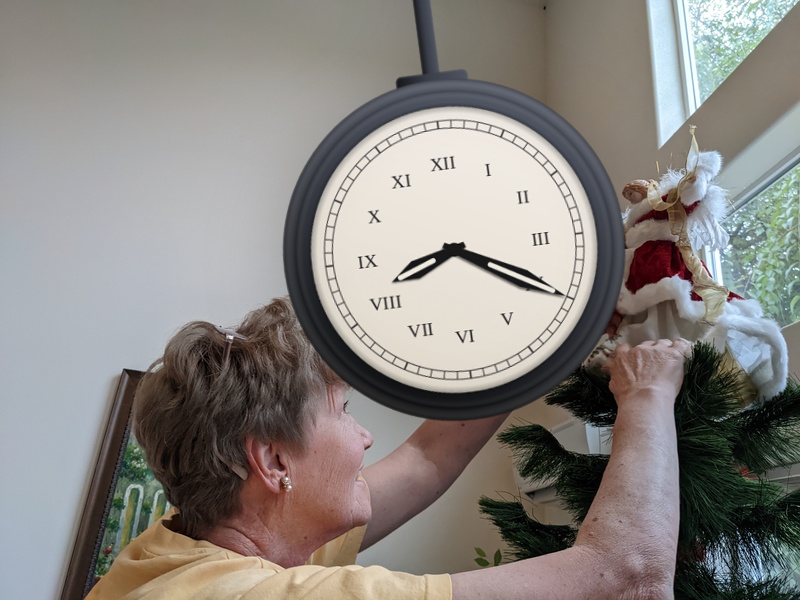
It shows h=8 m=20
